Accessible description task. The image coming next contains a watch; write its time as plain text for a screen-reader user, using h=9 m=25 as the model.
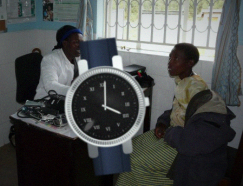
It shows h=4 m=1
